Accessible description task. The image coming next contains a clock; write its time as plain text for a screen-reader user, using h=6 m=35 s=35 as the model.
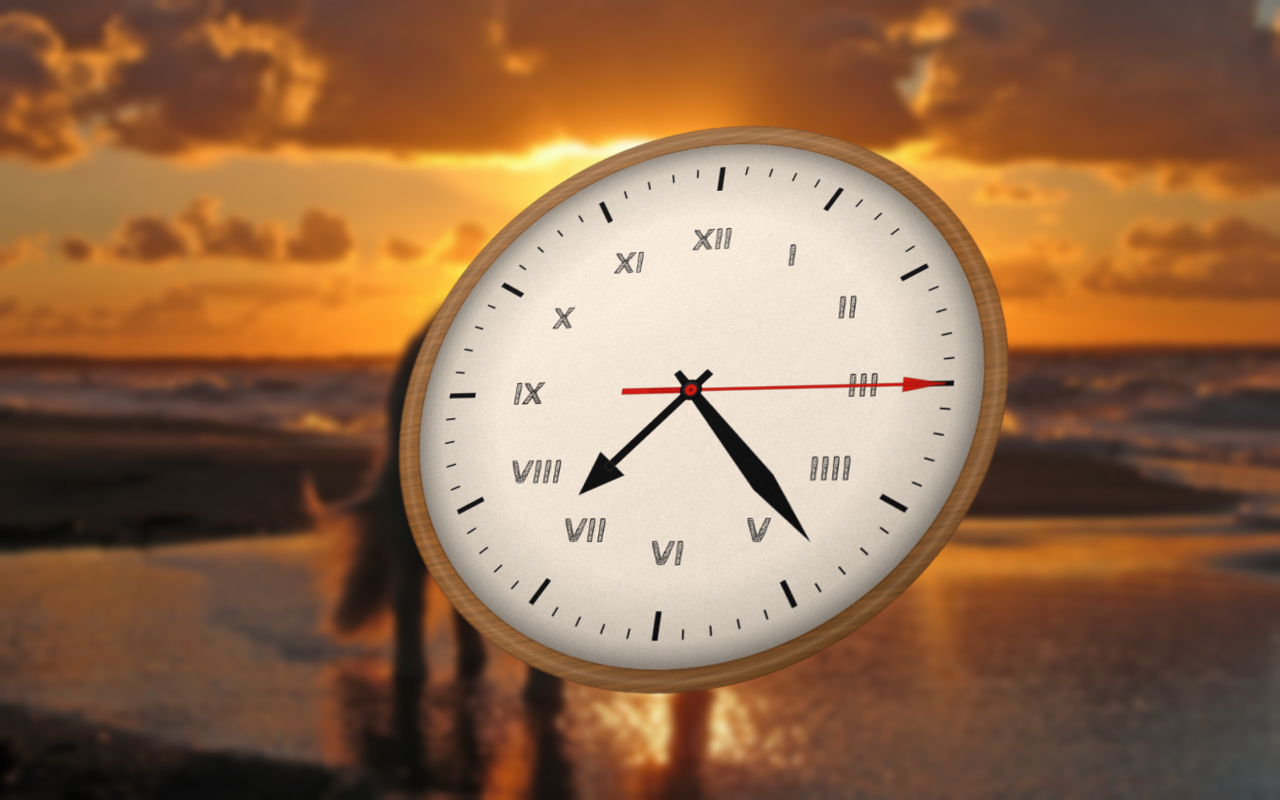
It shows h=7 m=23 s=15
